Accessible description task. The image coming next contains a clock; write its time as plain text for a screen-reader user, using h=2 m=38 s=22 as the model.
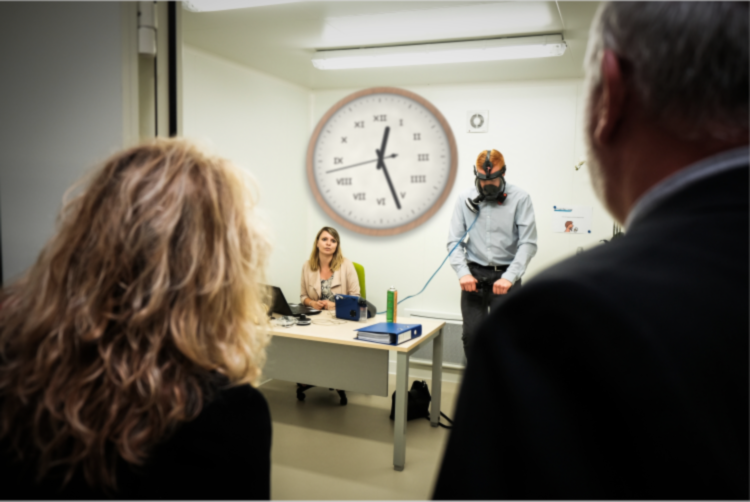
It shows h=12 m=26 s=43
